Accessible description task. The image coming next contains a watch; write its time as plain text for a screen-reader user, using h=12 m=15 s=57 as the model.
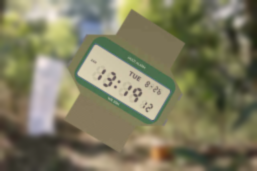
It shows h=13 m=19 s=12
